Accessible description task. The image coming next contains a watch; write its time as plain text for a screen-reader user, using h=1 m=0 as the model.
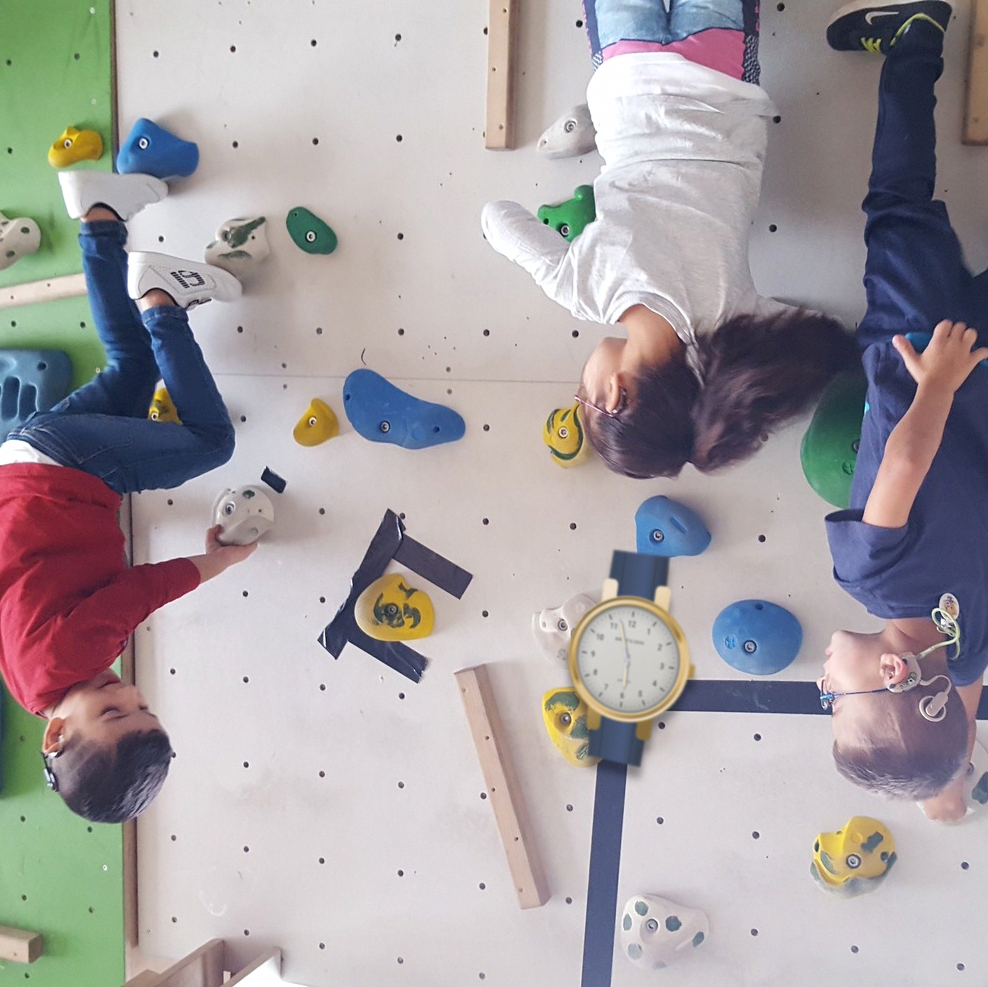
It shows h=5 m=57
